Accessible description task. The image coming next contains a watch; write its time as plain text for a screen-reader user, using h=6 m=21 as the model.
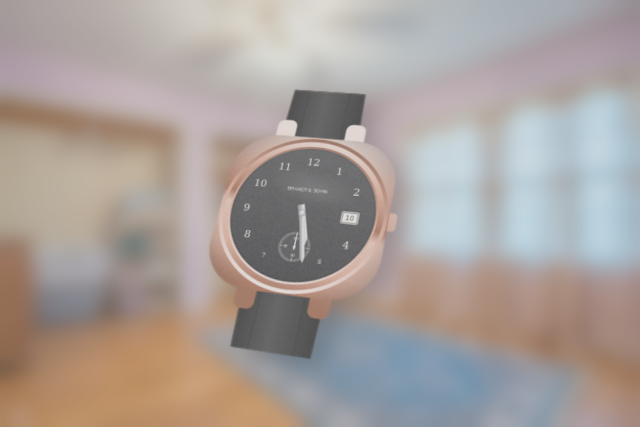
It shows h=5 m=28
